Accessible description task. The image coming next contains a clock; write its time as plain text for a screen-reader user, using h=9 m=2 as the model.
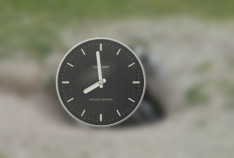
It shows h=7 m=59
